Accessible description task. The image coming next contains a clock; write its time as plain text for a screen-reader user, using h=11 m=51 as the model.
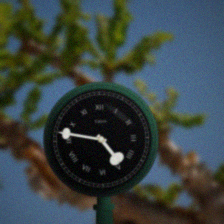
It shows h=4 m=47
